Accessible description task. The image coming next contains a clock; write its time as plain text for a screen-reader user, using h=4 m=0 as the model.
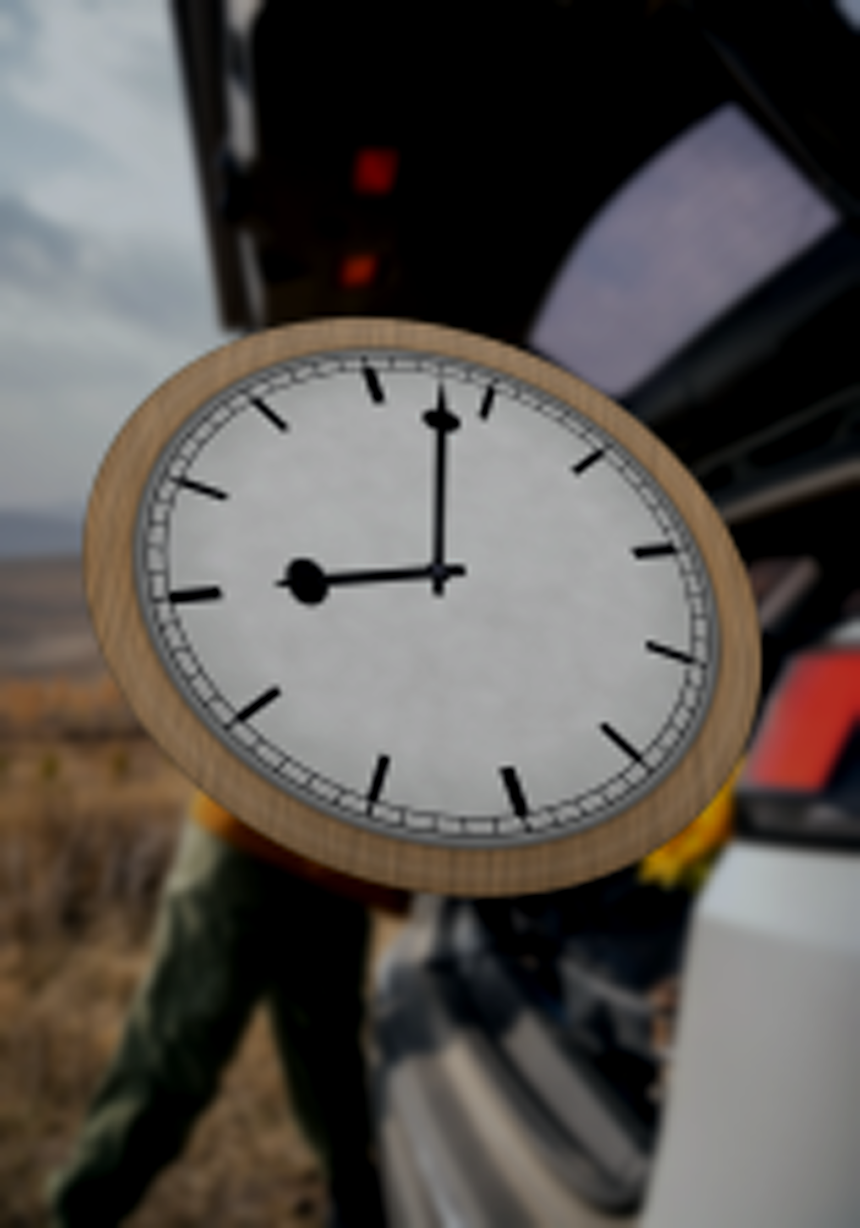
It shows h=9 m=3
